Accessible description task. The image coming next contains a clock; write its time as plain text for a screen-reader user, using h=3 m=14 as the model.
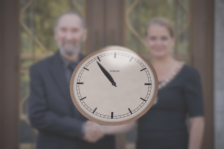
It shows h=10 m=54
